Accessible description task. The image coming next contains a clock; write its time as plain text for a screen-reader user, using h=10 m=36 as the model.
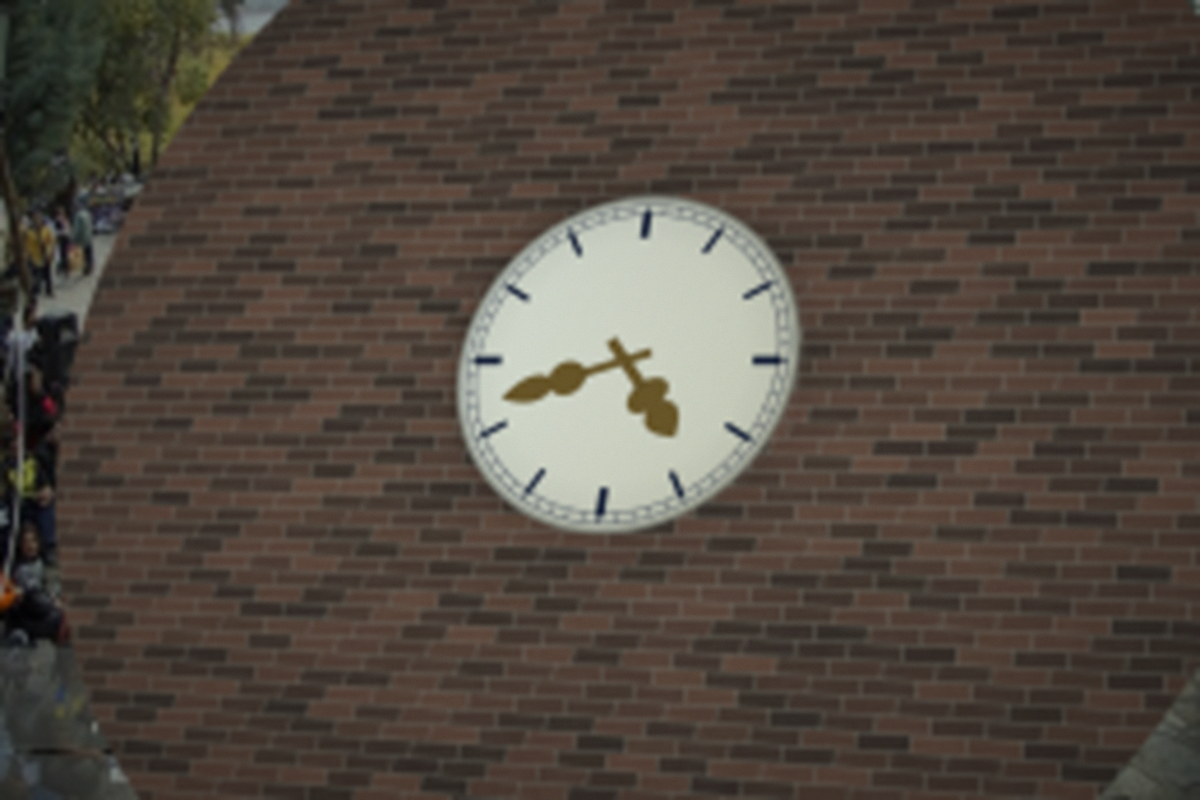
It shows h=4 m=42
